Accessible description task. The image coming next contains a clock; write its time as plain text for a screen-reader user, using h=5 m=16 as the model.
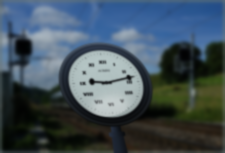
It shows h=9 m=13
